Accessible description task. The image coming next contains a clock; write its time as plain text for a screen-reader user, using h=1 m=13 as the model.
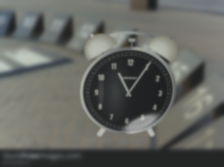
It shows h=11 m=5
